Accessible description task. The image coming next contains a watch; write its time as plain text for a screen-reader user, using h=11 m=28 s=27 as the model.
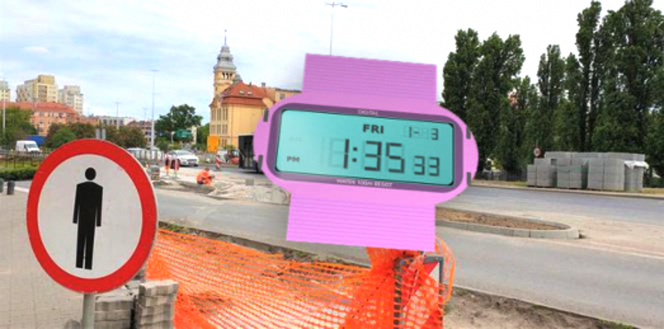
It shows h=1 m=35 s=33
